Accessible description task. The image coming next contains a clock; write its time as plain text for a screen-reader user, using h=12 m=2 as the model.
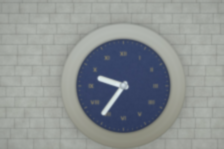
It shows h=9 m=36
